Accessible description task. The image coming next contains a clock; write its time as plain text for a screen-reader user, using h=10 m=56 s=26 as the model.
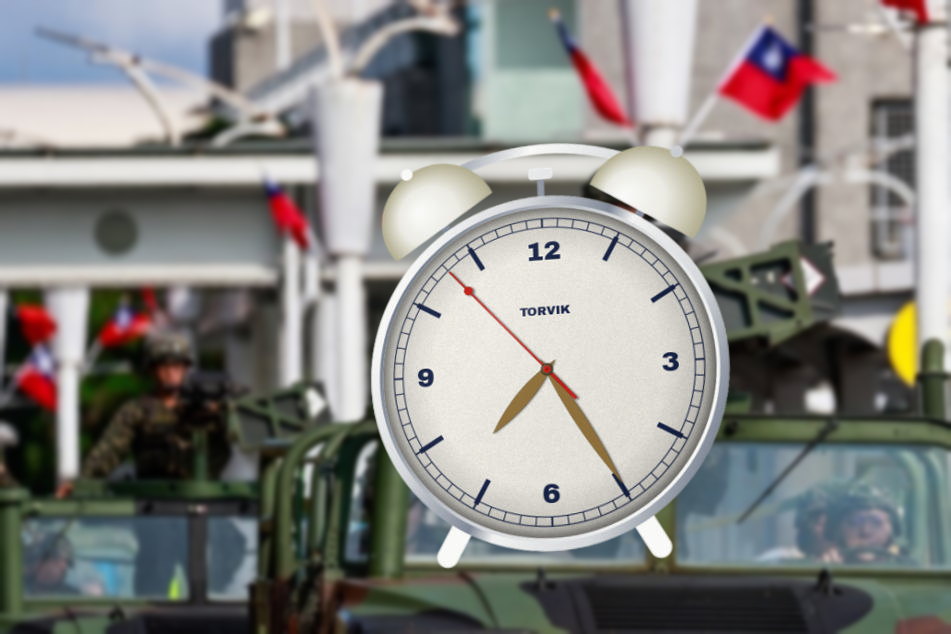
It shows h=7 m=24 s=53
